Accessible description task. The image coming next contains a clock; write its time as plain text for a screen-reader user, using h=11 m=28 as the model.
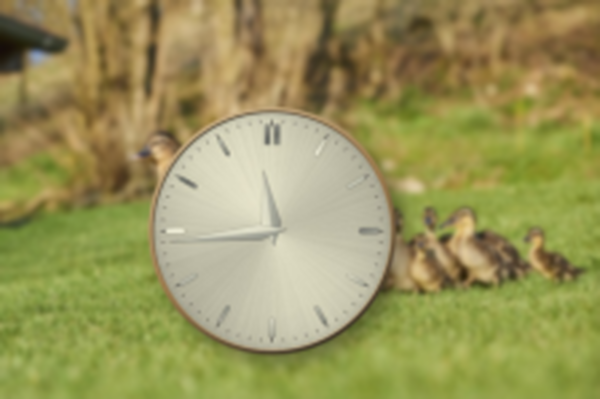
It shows h=11 m=44
